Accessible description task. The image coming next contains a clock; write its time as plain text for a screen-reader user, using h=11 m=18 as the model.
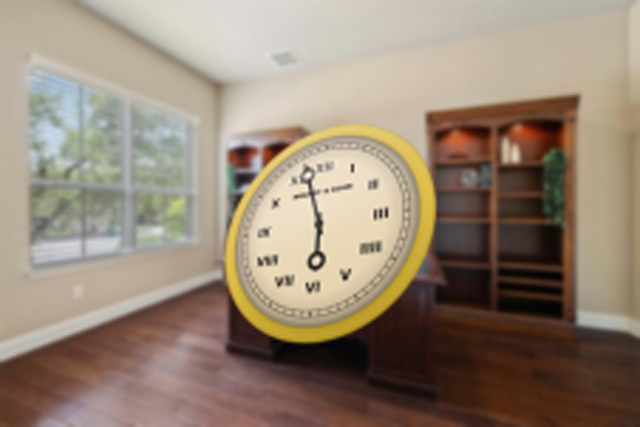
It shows h=5 m=57
